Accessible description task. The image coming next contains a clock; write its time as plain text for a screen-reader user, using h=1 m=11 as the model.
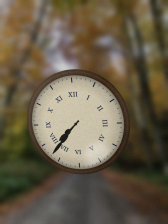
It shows h=7 m=37
